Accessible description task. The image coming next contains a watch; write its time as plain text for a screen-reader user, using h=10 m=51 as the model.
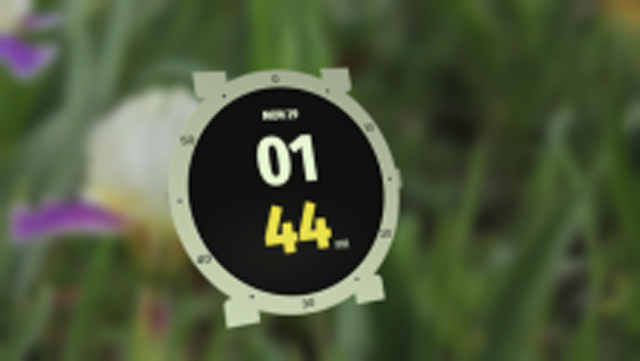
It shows h=1 m=44
